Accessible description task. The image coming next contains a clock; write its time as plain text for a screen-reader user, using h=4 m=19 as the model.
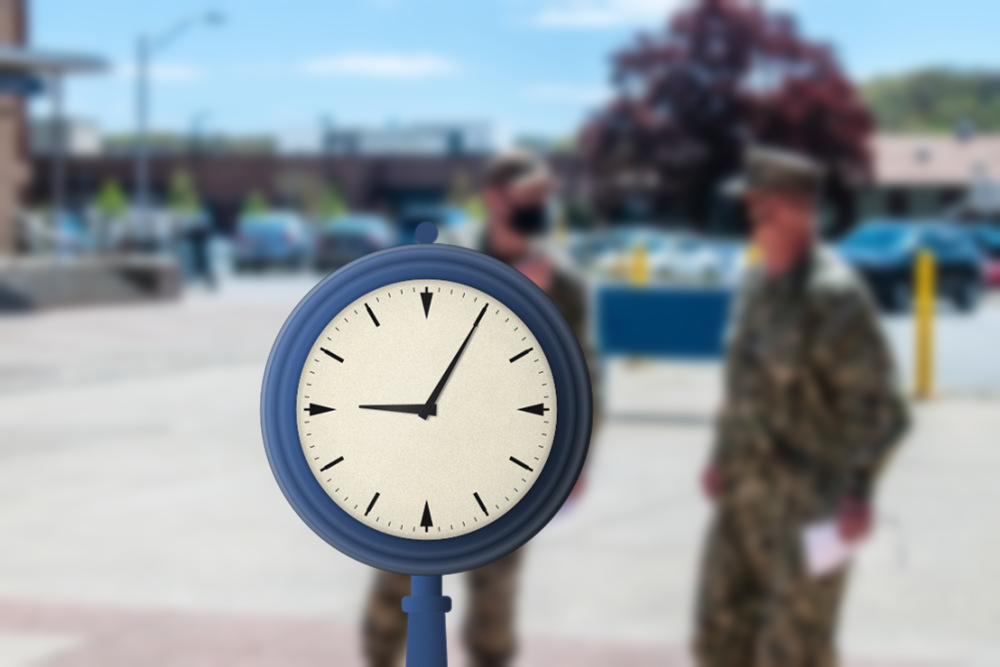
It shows h=9 m=5
